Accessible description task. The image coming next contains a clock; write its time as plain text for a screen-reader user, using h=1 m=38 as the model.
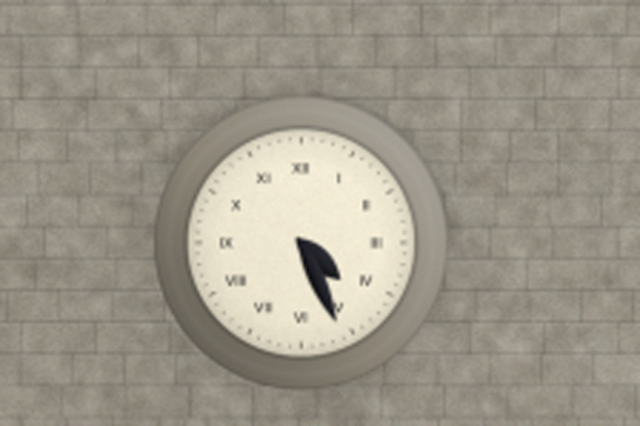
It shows h=4 m=26
